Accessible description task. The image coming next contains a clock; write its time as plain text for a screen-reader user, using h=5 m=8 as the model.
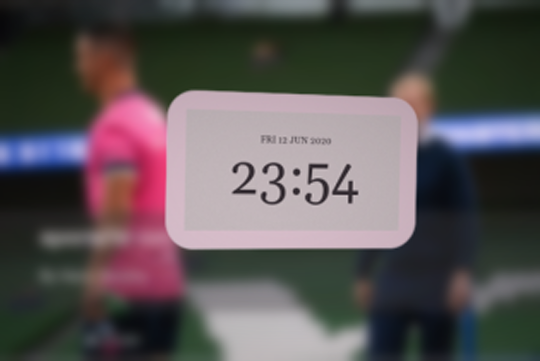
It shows h=23 m=54
